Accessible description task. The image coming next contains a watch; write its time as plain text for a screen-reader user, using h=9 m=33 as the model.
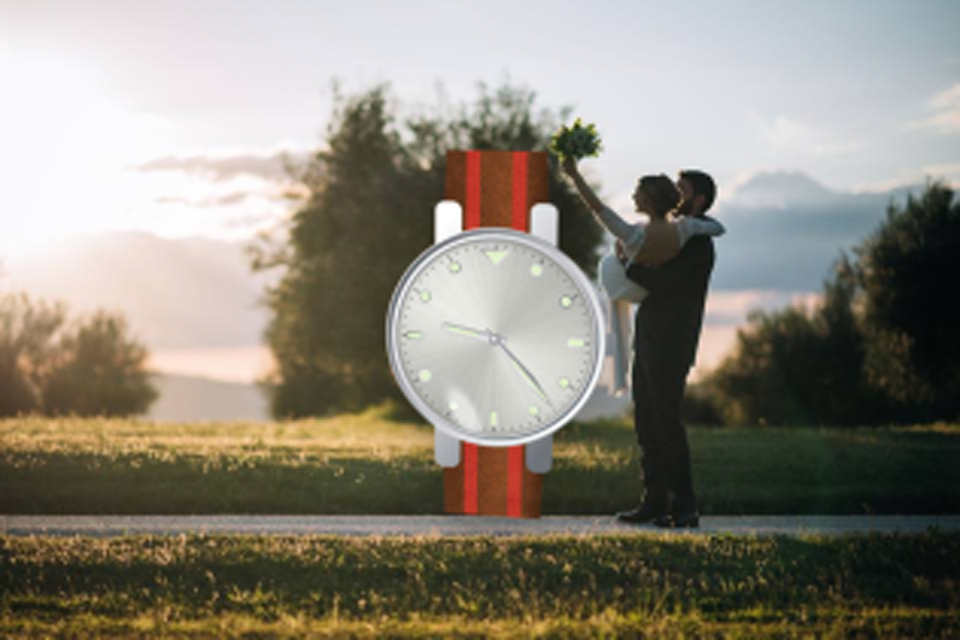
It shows h=9 m=23
